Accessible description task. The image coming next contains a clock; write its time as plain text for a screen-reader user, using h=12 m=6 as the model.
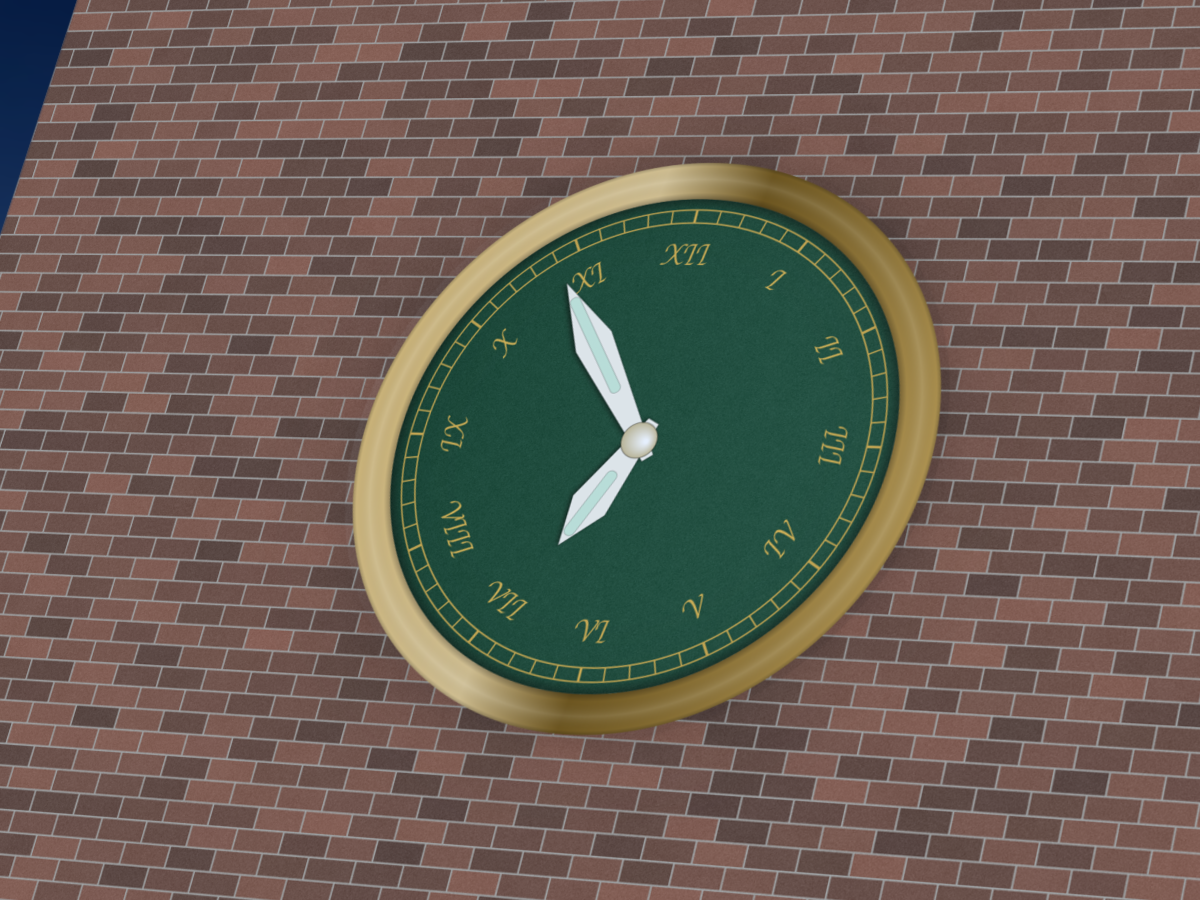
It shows h=6 m=54
